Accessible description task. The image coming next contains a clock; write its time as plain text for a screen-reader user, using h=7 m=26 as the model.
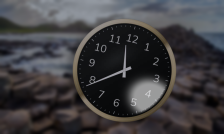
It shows h=11 m=39
